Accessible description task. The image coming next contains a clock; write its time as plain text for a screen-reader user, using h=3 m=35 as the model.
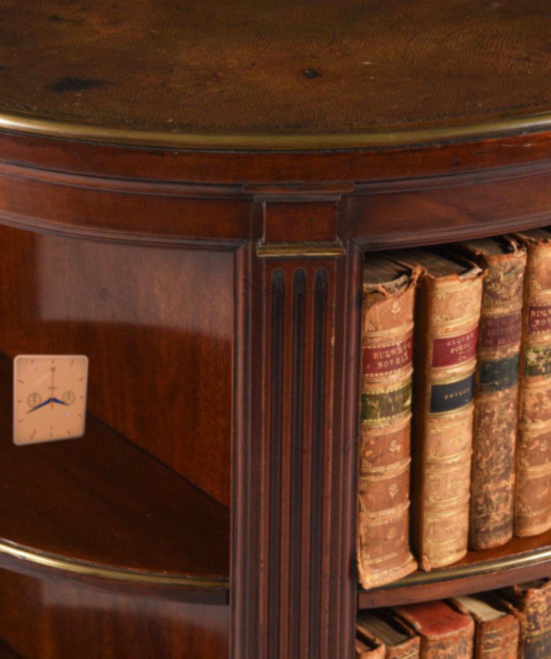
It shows h=3 m=41
